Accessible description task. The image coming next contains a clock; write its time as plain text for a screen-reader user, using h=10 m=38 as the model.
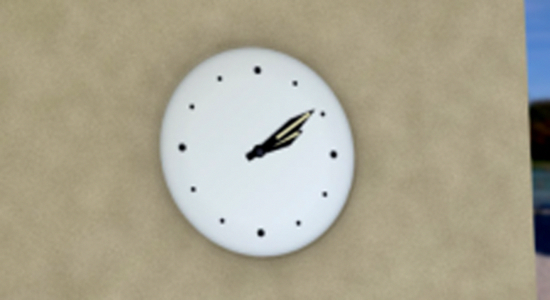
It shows h=2 m=9
